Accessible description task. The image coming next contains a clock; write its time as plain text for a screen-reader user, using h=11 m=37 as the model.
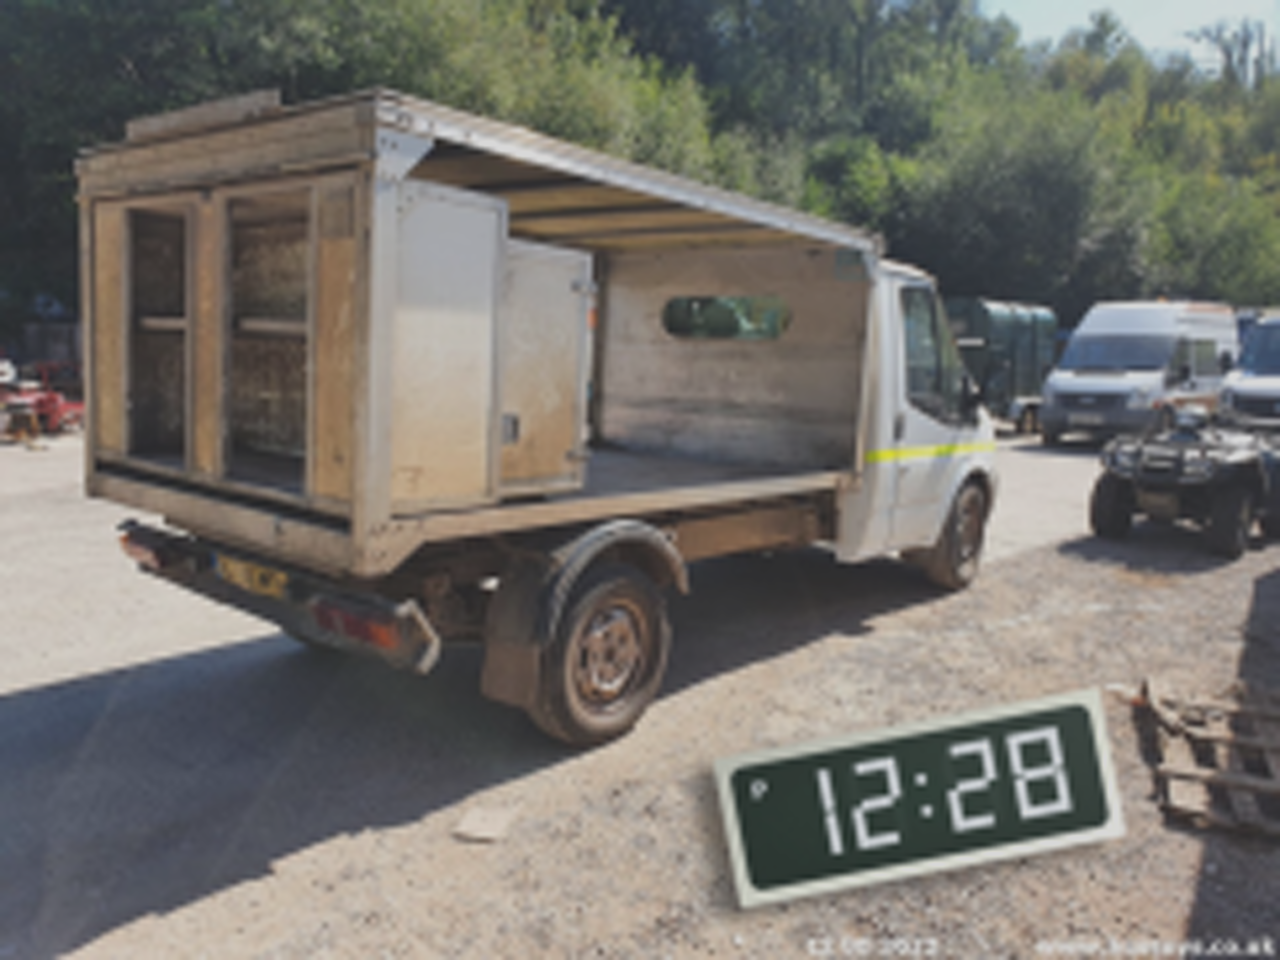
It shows h=12 m=28
